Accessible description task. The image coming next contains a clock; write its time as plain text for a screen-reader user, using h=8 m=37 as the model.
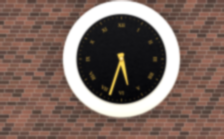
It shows h=5 m=33
